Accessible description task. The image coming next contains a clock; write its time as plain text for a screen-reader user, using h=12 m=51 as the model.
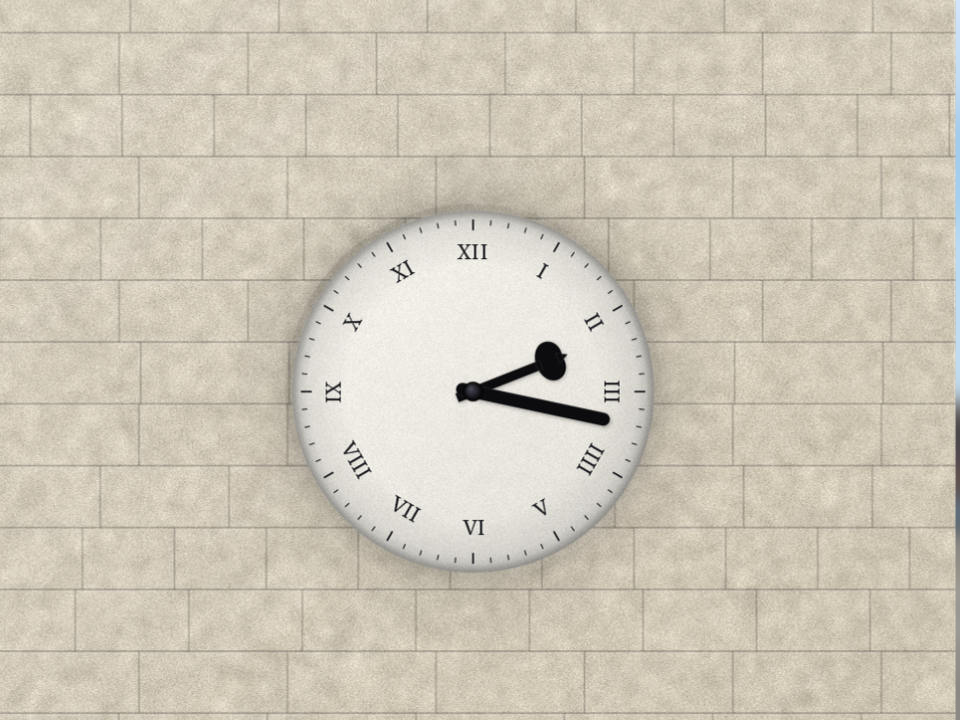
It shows h=2 m=17
